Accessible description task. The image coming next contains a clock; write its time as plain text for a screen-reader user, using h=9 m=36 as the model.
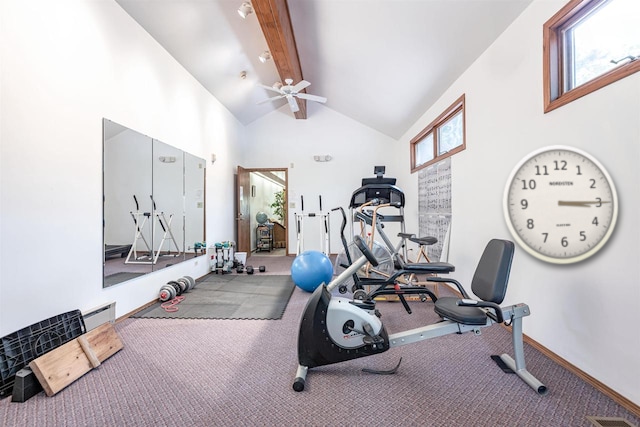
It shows h=3 m=15
